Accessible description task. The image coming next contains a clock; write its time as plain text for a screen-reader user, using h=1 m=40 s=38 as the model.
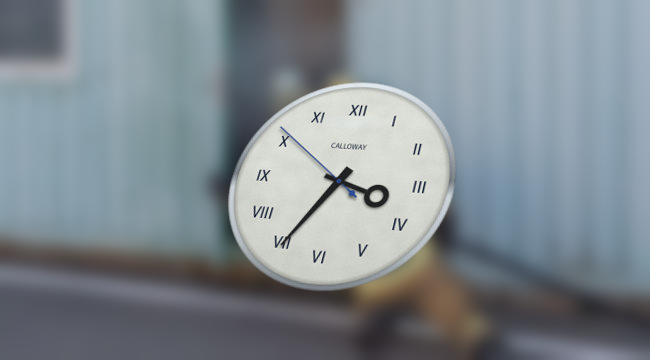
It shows h=3 m=34 s=51
